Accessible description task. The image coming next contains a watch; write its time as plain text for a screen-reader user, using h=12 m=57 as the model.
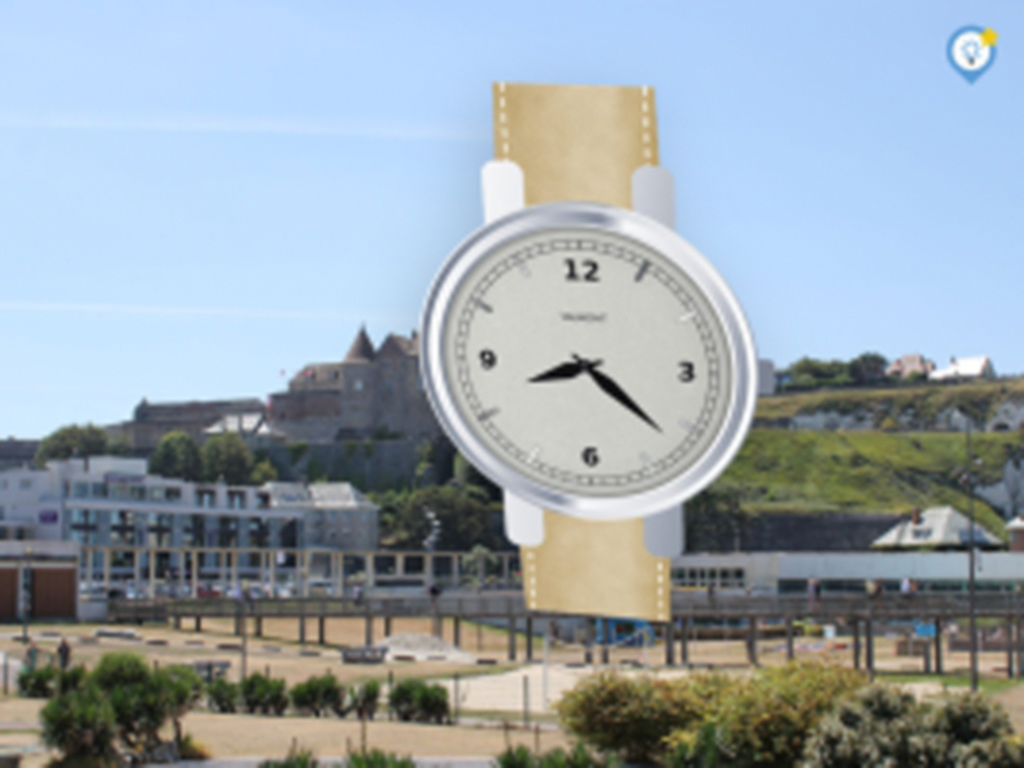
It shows h=8 m=22
